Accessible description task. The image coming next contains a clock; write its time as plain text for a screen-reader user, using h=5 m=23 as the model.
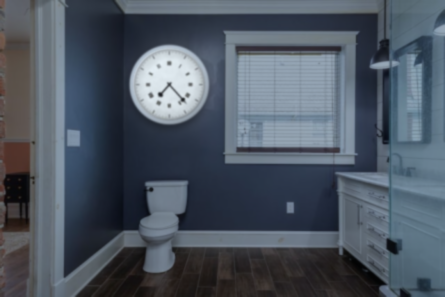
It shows h=7 m=23
